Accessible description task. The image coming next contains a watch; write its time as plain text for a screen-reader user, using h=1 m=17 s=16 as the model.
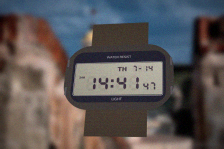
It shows h=14 m=41 s=47
